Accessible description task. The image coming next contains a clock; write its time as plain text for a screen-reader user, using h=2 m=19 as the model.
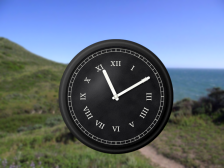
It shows h=11 m=10
